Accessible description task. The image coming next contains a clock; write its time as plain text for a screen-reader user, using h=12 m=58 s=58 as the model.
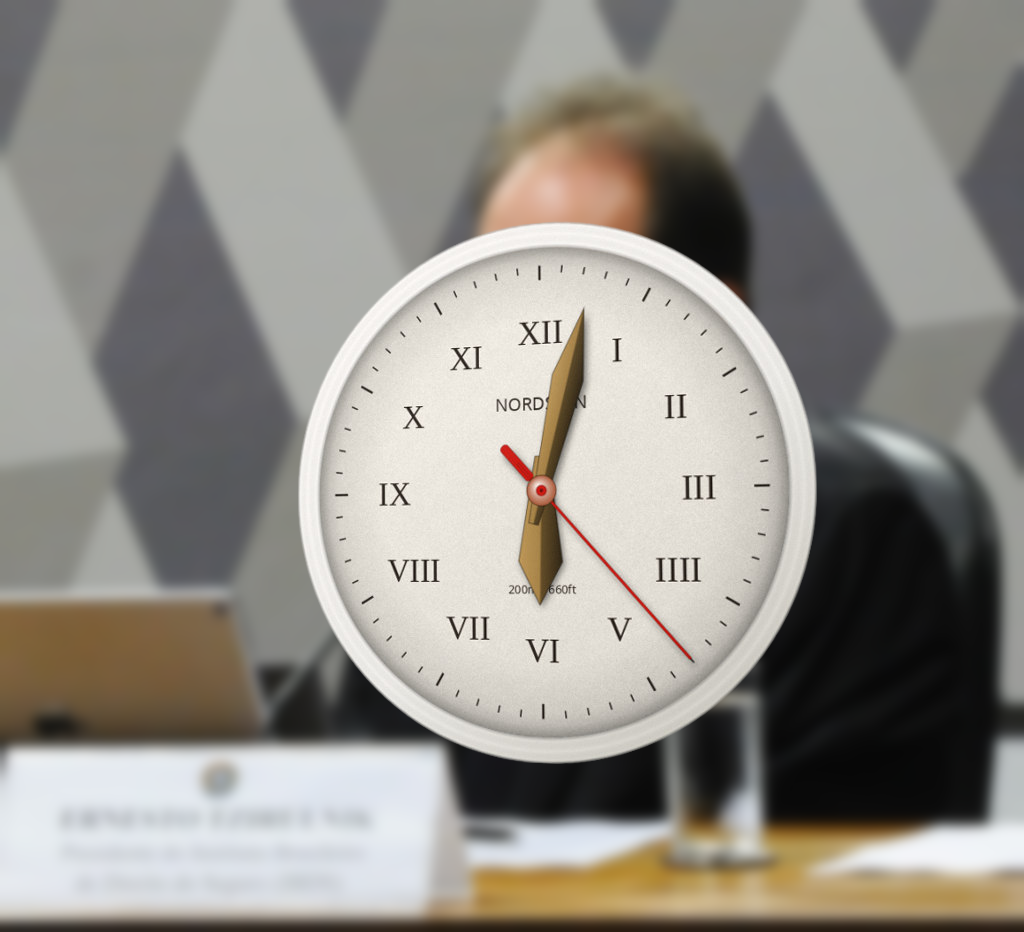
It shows h=6 m=2 s=23
